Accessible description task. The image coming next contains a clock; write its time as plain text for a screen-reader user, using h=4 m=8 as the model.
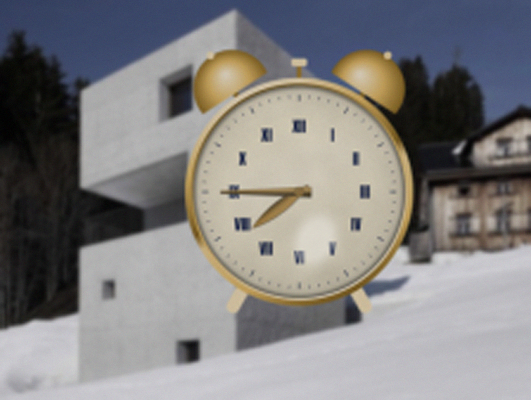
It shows h=7 m=45
